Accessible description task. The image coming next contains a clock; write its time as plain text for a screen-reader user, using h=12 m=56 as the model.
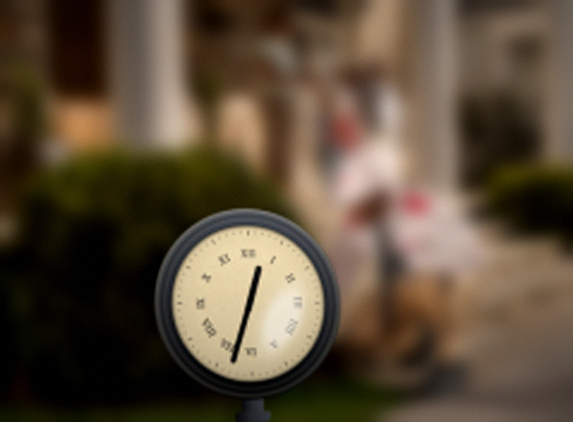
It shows h=12 m=33
